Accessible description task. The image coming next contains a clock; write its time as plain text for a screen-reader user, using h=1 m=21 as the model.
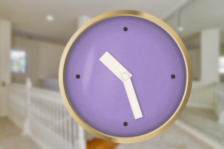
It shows h=10 m=27
